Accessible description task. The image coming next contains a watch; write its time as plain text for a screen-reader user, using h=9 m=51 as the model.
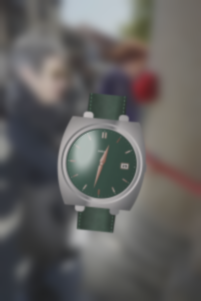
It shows h=12 m=32
